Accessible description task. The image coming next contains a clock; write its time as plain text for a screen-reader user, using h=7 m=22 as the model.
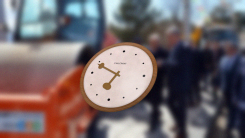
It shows h=6 m=49
